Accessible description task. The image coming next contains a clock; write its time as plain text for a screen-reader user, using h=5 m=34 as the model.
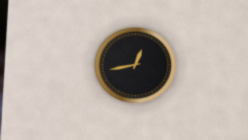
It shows h=12 m=43
